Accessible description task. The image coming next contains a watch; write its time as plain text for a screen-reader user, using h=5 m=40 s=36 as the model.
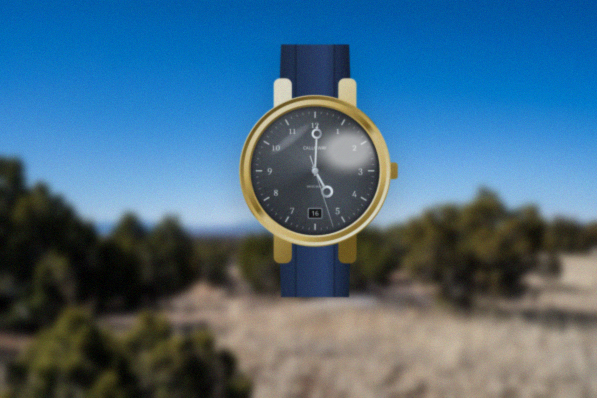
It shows h=5 m=0 s=27
